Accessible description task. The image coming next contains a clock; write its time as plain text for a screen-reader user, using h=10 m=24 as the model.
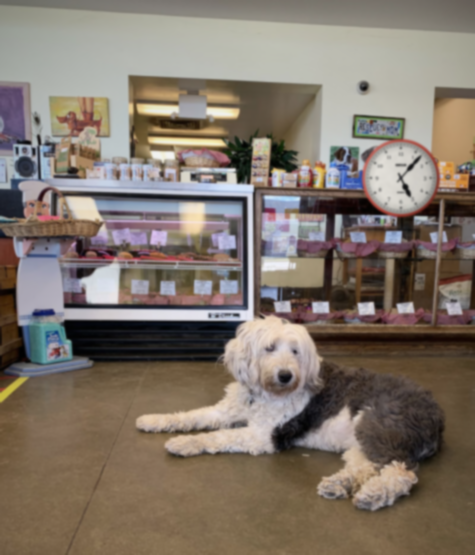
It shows h=5 m=7
